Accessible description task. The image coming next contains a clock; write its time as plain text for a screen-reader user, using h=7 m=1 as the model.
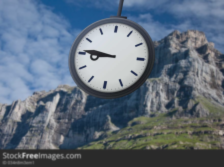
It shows h=8 m=46
